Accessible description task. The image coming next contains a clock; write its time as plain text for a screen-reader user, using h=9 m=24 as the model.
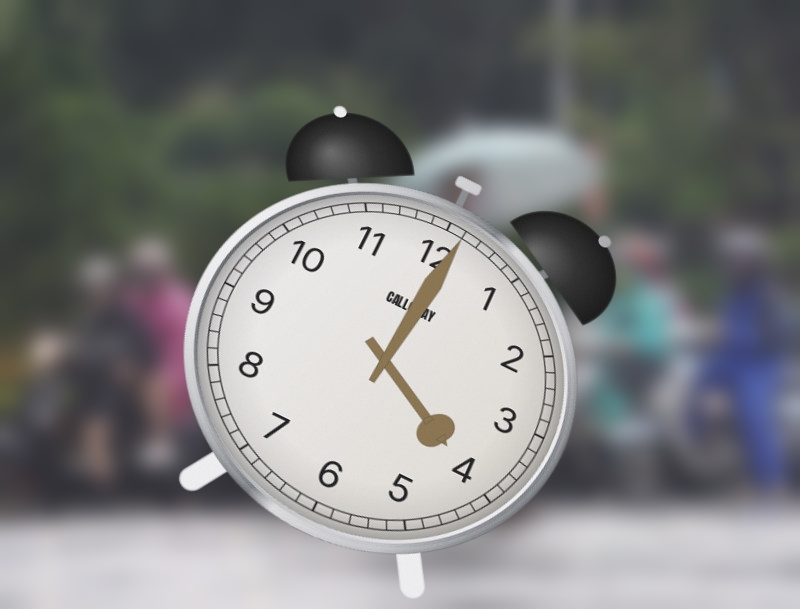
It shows h=4 m=1
